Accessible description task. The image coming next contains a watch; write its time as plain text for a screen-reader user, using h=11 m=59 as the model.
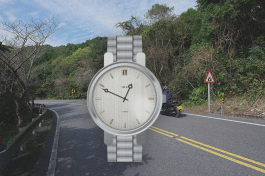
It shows h=12 m=49
